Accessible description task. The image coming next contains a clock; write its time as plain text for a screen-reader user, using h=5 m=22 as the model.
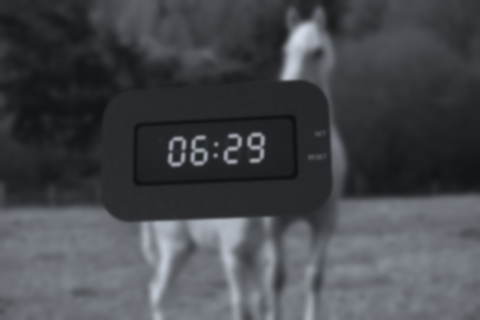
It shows h=6 m=29
